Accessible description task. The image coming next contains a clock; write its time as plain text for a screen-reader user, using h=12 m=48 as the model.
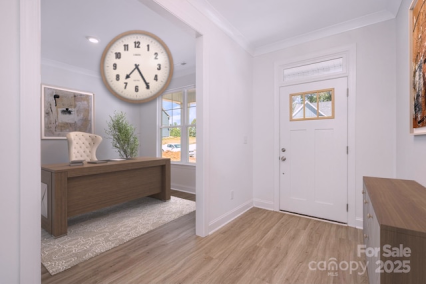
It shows h=7 m=25
